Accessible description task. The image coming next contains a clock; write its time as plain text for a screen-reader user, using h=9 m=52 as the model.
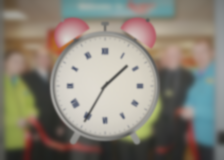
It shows h=1 m=35
